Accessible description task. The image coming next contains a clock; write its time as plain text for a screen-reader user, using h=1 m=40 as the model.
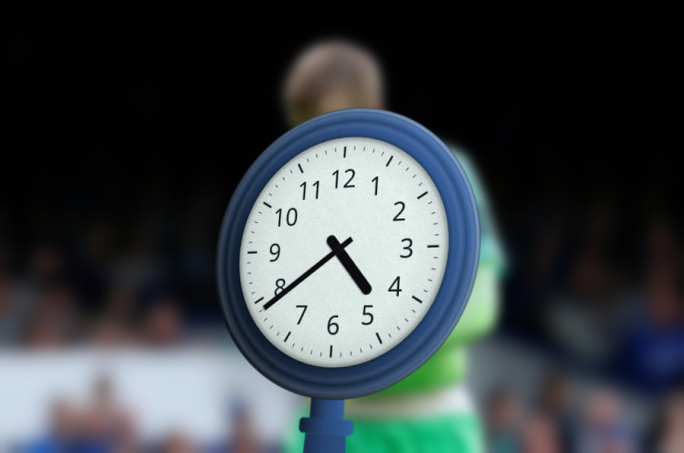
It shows h=4 m=39
